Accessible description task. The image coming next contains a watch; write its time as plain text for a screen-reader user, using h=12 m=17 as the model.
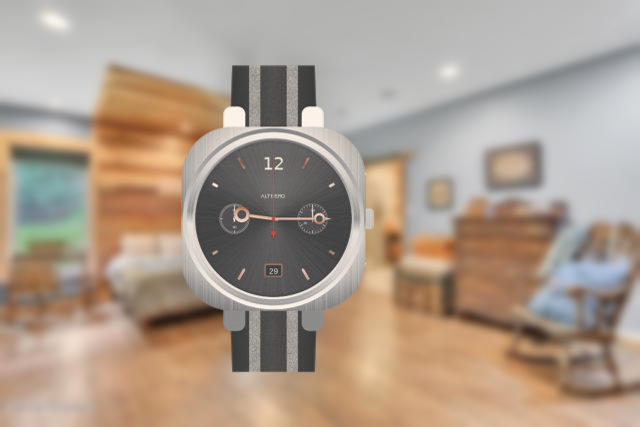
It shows h=9 m=15
